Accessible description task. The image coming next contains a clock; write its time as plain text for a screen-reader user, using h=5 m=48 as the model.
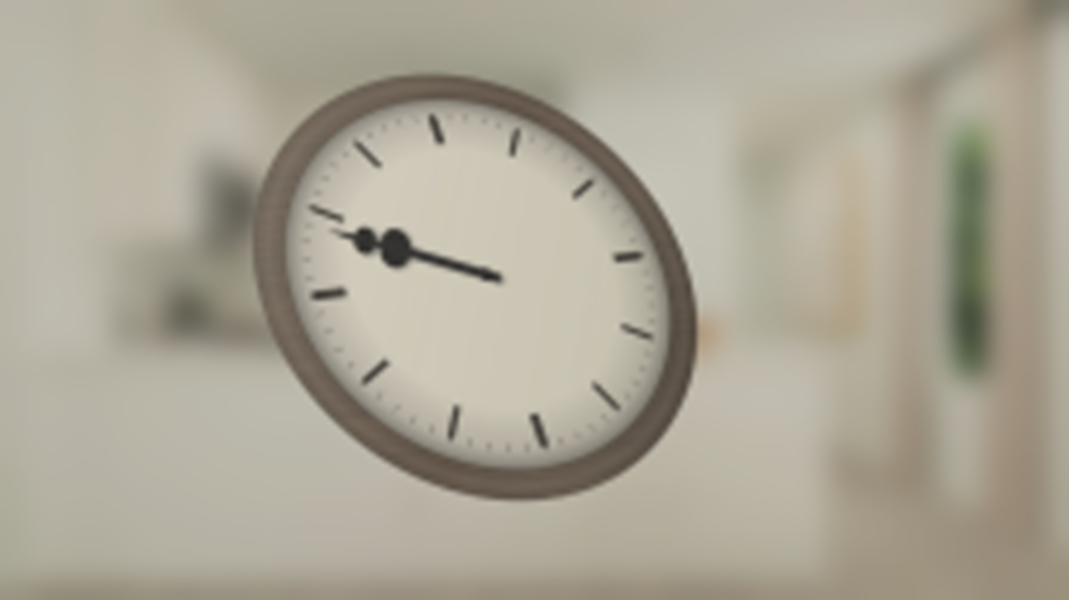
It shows h=9 m=49
